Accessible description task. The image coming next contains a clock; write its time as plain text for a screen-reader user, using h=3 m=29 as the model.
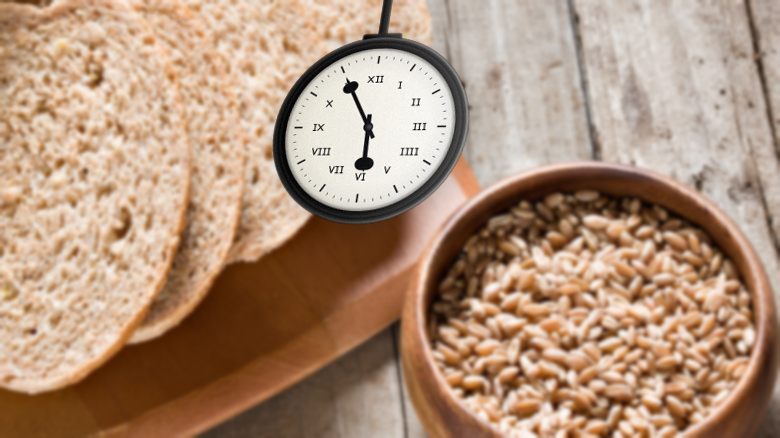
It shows h=5 m=55
